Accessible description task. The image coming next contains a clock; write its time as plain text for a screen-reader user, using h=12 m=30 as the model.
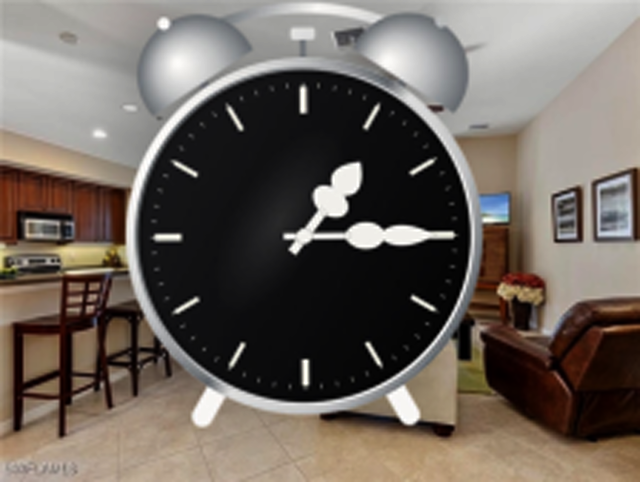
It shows h=1 m=15
